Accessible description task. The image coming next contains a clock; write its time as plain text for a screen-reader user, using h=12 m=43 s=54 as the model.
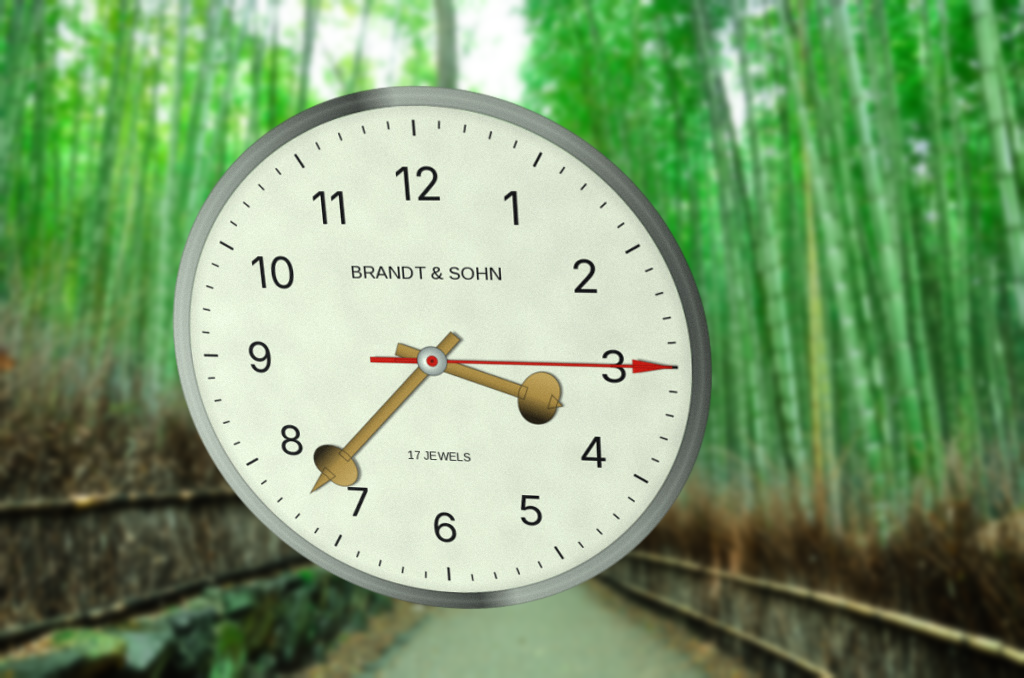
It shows h=3 m=37 s=15
